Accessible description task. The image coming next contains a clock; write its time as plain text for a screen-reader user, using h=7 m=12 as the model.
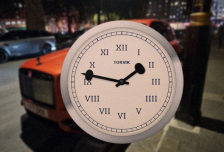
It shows h=1 m=47
